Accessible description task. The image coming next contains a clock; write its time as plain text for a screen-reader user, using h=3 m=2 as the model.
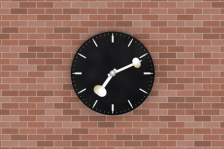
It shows h=7 m=11
